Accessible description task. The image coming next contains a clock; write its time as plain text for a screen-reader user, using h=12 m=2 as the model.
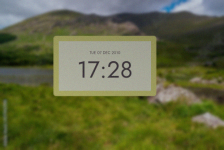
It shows h=17 m=28
